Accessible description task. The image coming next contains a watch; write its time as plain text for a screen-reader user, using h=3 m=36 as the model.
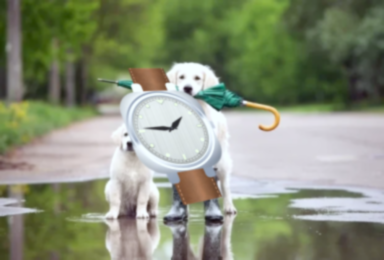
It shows h=1 m=46
